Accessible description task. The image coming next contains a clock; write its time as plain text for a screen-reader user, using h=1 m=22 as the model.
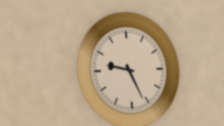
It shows h=9 m=26
